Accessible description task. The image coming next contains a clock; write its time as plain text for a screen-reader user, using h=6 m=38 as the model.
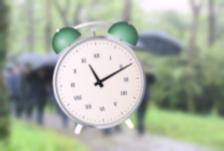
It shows h=11 m=11
